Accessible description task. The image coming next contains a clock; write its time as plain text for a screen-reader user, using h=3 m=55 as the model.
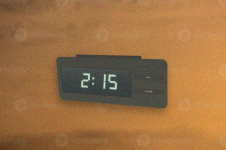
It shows h=2 m=15
